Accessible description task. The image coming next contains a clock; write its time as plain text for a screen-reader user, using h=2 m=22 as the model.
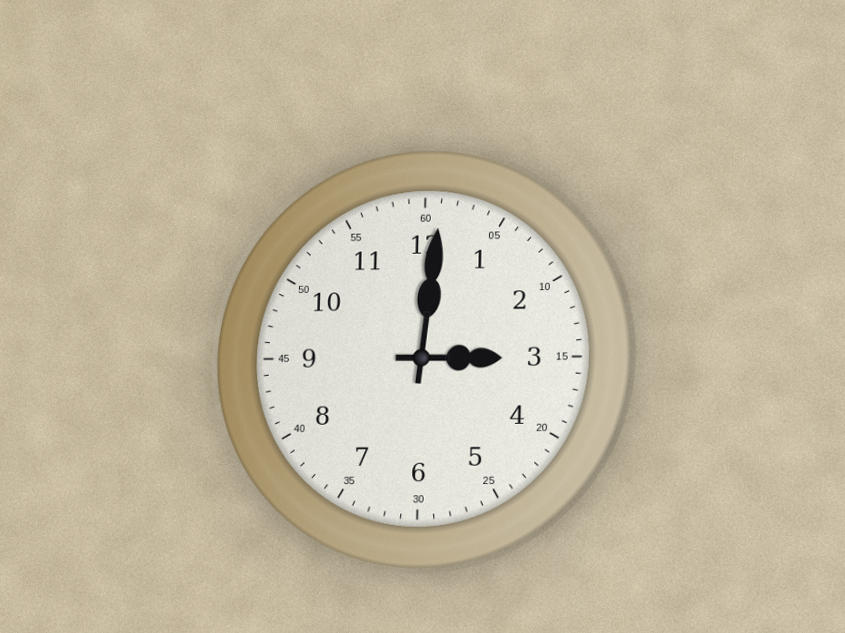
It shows h=3 m=1
